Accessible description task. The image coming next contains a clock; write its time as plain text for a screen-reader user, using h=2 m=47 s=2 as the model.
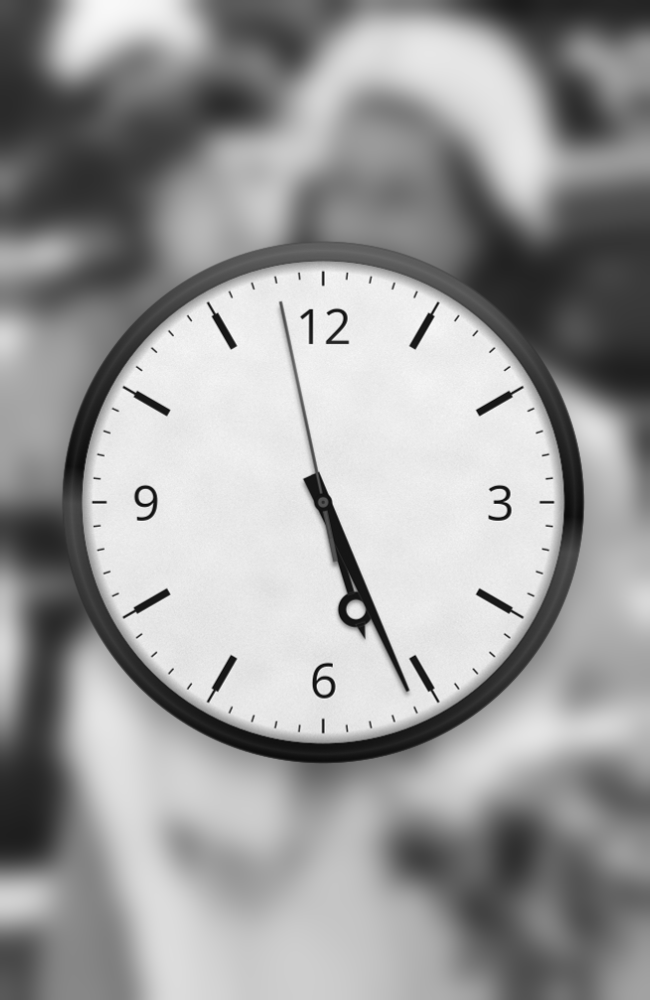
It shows h=5 m=25 s=58
